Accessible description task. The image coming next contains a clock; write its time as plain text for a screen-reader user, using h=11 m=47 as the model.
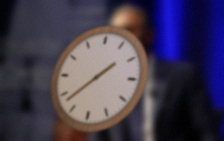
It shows h=1 m=38
